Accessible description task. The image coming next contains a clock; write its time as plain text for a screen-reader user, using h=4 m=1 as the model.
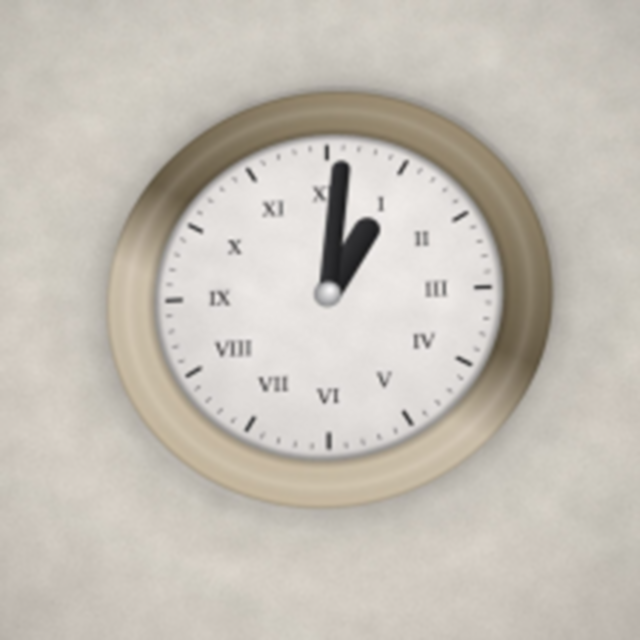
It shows h=1 m=1
